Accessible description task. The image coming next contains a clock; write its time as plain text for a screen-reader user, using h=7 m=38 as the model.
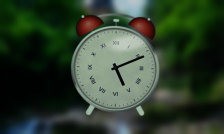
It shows h=5 m=11
